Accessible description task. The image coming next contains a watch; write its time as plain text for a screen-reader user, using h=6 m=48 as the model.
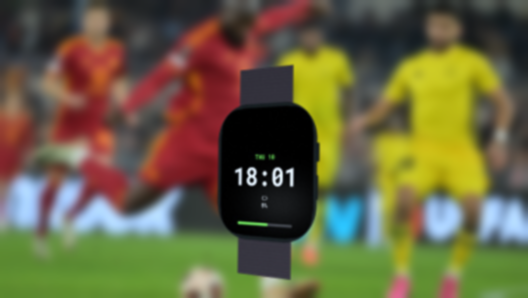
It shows h=18 m=1
